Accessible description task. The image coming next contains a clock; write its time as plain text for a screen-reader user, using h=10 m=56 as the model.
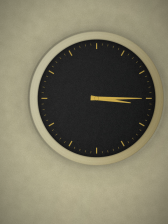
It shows h=3 m=15
